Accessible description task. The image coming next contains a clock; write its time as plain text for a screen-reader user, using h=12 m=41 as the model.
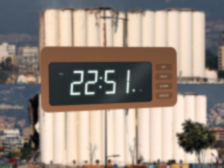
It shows h=22 m=51
